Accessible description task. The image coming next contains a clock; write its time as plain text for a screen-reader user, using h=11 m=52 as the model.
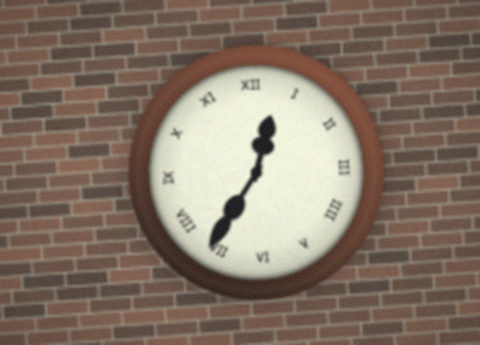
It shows h=12 m=36
